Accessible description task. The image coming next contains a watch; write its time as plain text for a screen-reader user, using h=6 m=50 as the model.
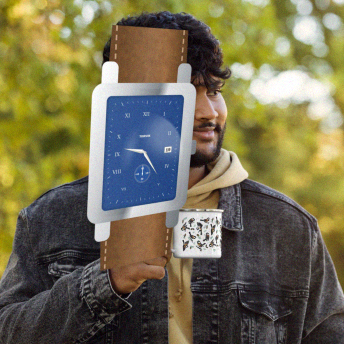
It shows h=9 m=24
